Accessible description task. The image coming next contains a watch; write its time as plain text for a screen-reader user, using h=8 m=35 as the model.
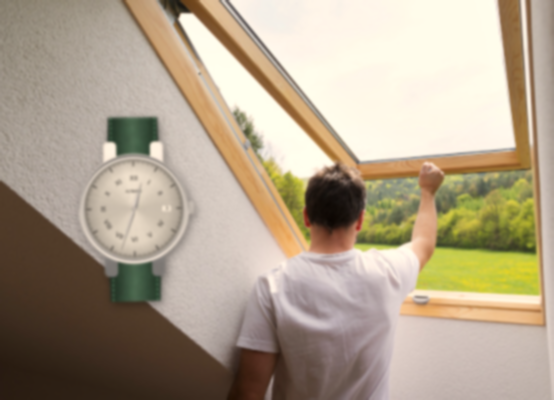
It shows h=12 m=33
